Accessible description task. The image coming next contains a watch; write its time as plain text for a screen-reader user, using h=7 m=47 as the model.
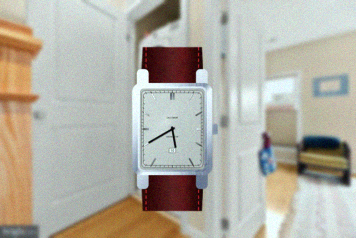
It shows h=5 m=40
